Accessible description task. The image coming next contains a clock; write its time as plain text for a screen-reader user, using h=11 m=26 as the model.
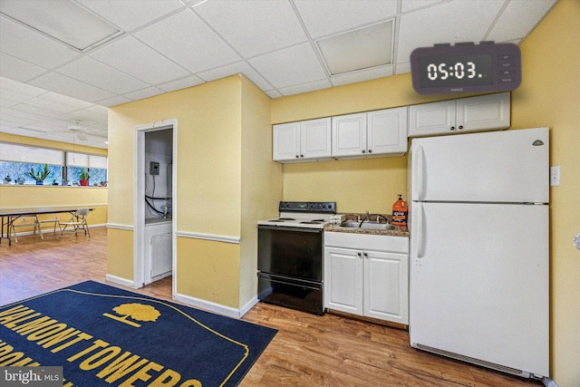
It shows h=5 m=3
